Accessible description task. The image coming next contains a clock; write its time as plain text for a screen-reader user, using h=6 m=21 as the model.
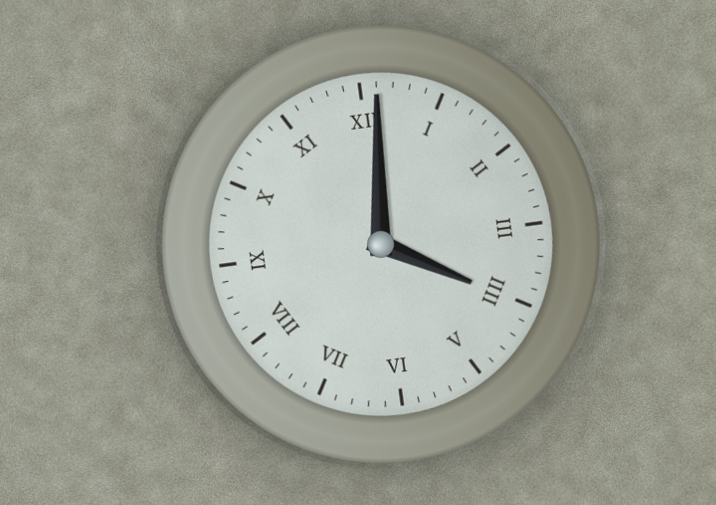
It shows h=4 m=1
